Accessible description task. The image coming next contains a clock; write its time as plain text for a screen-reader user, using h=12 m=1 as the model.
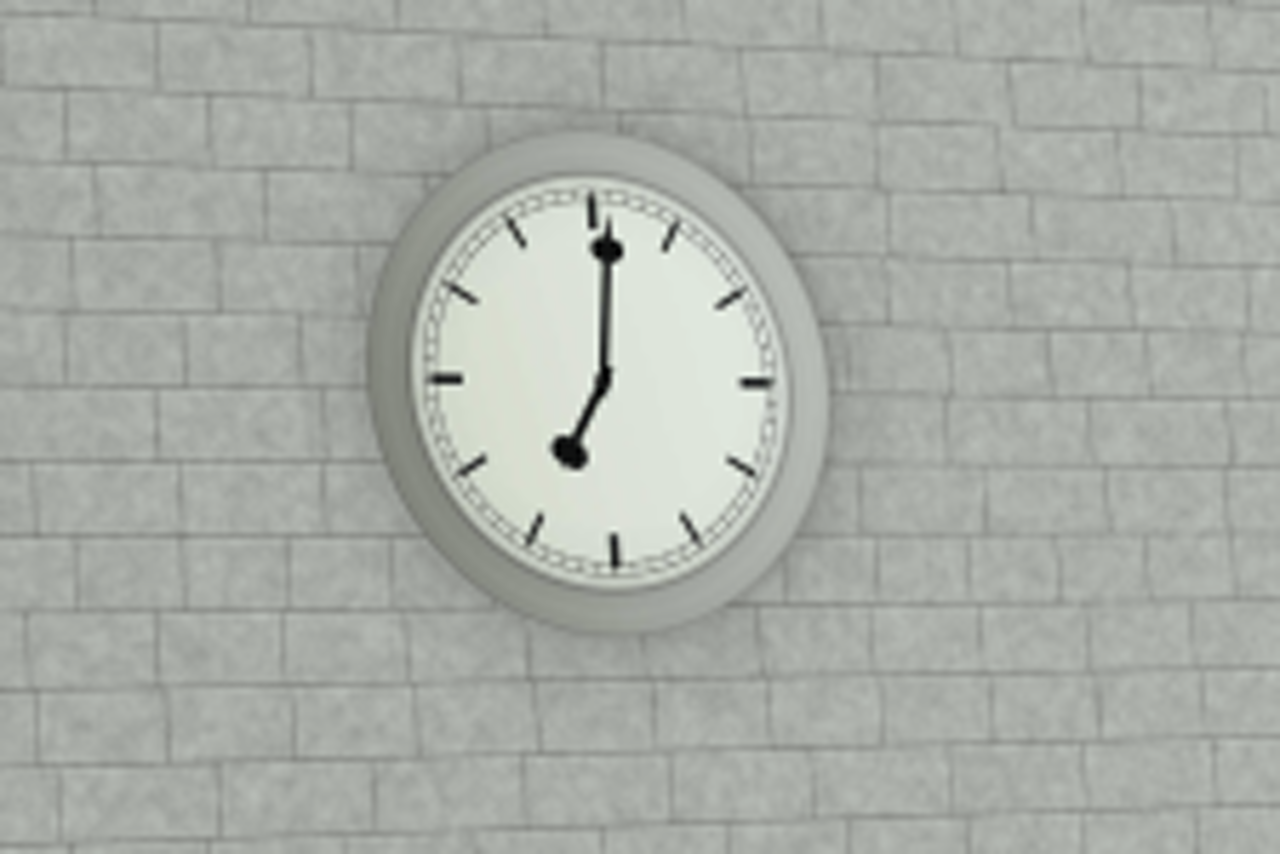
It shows h=7 m=1
